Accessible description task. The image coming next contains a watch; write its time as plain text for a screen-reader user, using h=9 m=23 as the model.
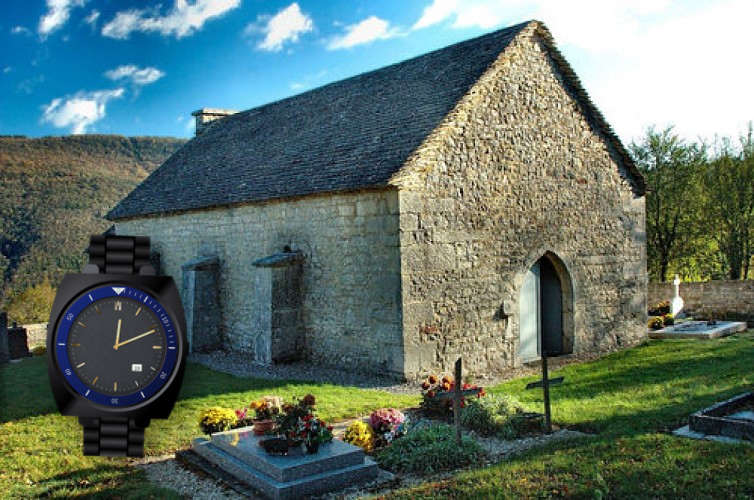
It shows h=12 m=11
